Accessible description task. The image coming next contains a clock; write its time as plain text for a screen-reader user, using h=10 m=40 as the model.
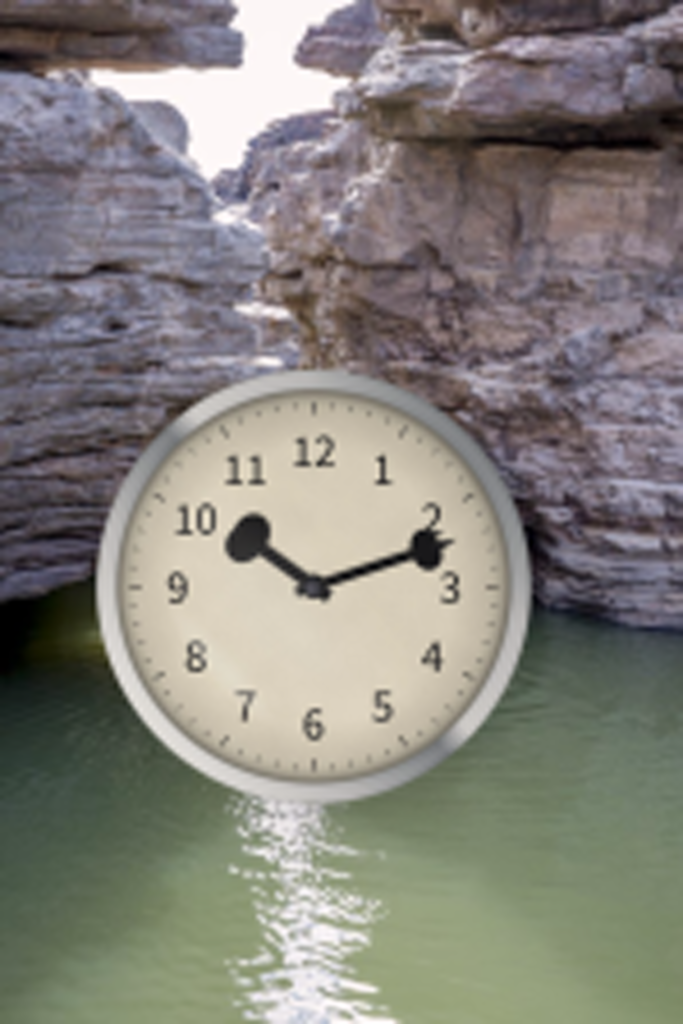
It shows h=10 m=12
